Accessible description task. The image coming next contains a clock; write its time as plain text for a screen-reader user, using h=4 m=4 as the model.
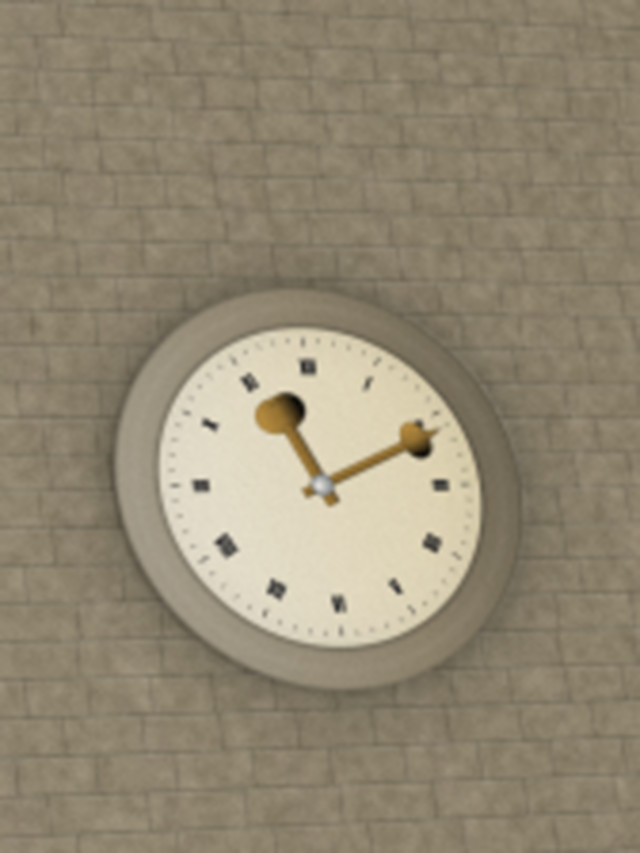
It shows h=11 m=11
